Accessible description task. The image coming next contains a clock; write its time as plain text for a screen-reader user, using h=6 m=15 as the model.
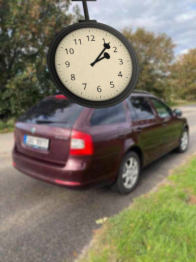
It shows h=2 m=7
